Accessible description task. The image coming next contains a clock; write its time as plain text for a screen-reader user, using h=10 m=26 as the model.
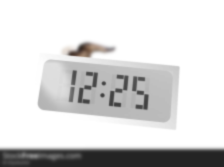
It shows h=12 m=25
